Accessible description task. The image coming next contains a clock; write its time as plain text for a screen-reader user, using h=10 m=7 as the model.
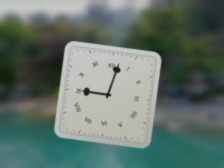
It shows h=9 m=2
